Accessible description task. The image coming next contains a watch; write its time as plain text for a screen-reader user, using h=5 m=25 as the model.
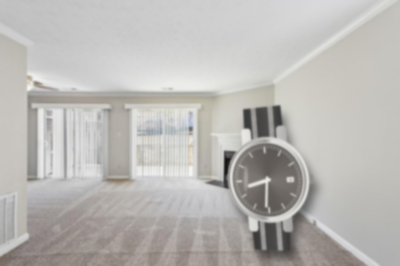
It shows h=8 m=31
